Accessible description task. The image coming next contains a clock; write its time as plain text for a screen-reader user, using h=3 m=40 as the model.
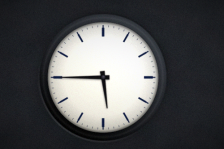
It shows h=5 m=45
